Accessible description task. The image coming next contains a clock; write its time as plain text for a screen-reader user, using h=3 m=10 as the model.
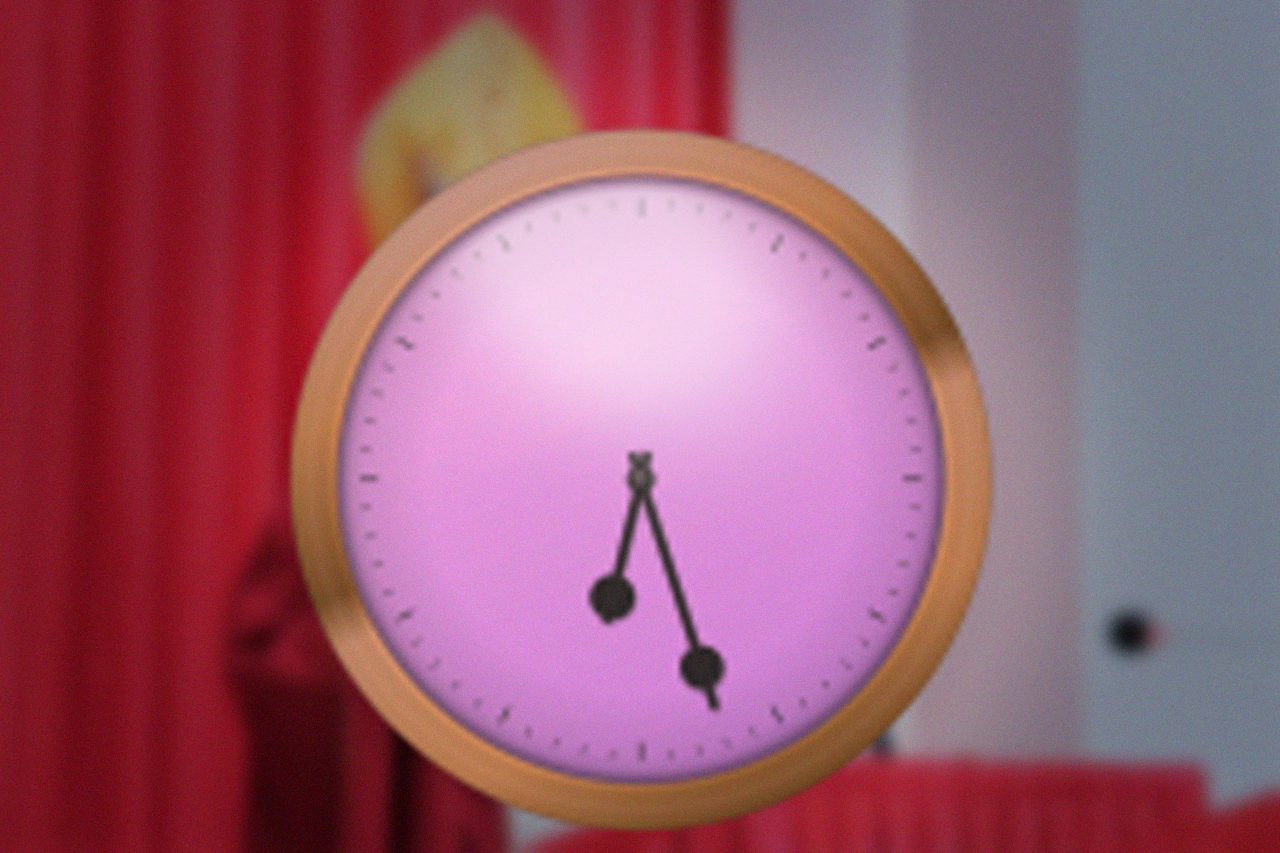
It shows h=6 m=27
